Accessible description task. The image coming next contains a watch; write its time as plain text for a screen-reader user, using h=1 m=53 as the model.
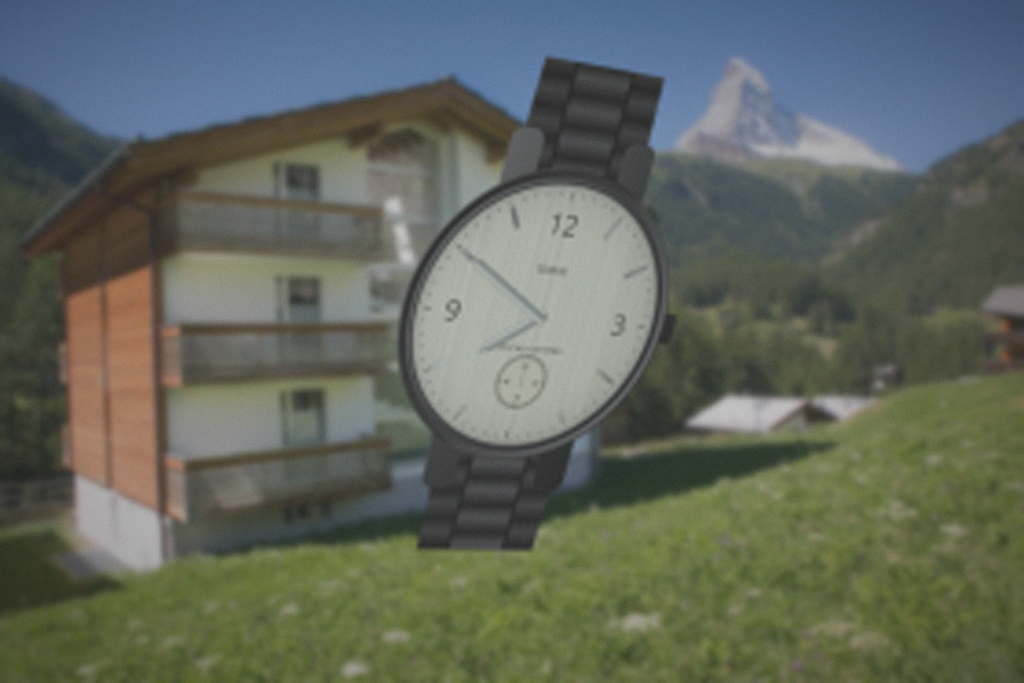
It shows h=7 m=50
